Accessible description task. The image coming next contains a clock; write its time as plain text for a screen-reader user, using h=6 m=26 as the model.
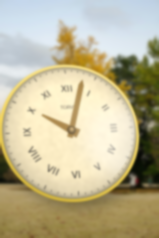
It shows h=10 m=3
